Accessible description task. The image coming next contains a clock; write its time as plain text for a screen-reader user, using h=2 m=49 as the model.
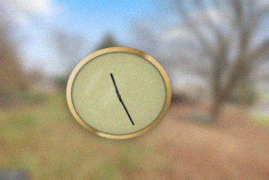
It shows h=11 m=26
